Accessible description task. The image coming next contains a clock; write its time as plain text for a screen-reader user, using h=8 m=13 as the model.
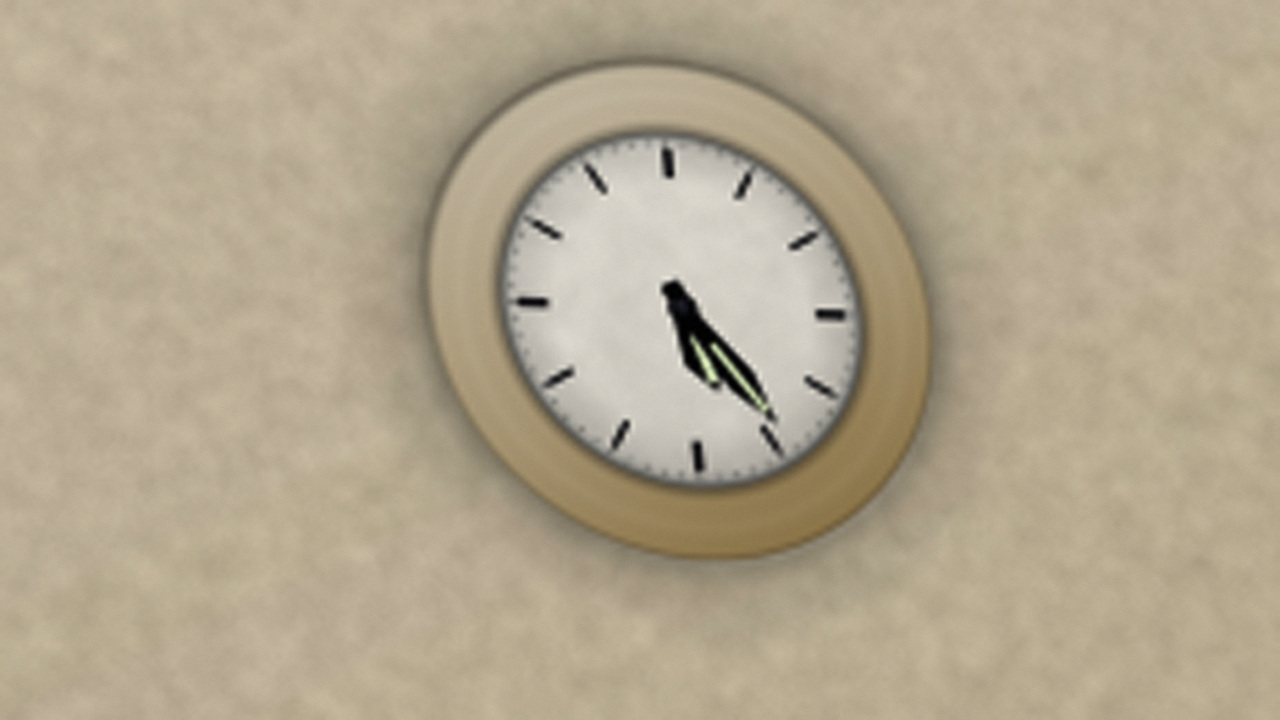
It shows h=5 m=24
